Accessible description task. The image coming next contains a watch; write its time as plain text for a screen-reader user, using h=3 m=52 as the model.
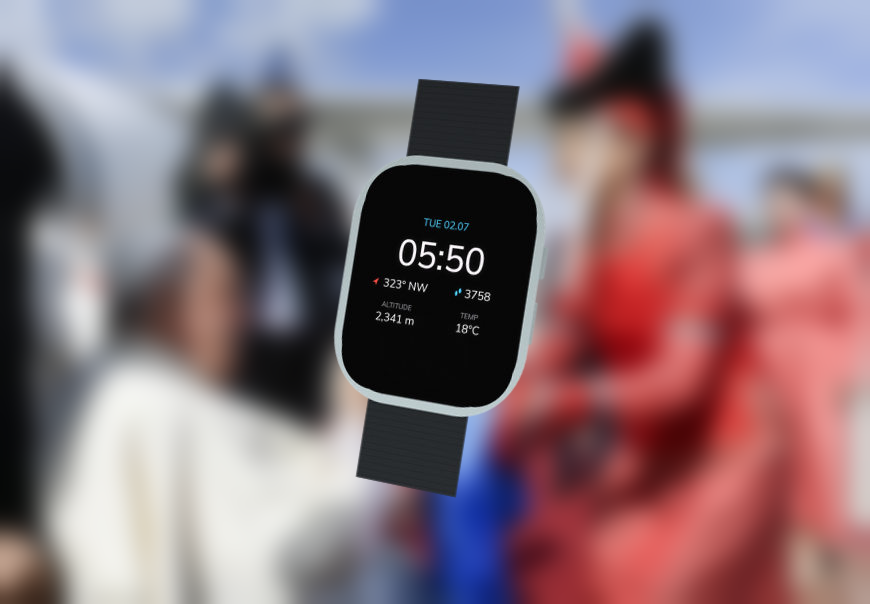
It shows h=5 m=50
